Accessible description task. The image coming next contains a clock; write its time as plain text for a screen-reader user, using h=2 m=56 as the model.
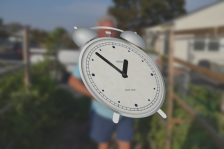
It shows h=12 m=53
